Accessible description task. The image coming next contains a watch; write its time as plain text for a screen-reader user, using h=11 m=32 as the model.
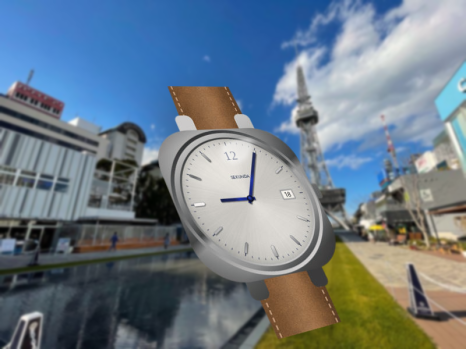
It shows h=9 m=5
